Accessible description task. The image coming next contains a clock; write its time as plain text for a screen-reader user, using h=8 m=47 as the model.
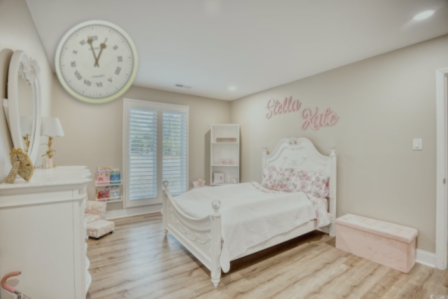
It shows h=12 m=58
